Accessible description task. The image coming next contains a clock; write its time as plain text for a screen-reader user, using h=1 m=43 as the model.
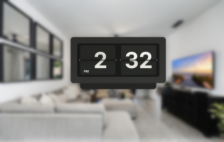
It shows h=2 m=32
